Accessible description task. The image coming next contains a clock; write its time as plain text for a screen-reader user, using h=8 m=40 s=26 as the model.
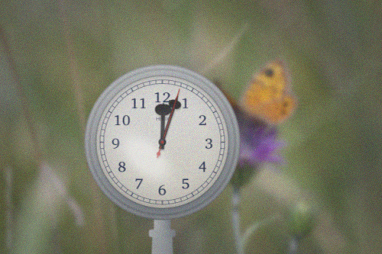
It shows h=12 m=3 s=3
